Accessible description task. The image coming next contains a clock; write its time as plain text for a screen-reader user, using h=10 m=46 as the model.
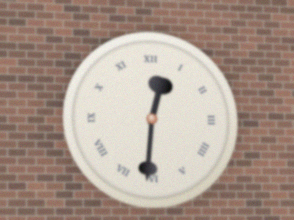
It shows h=12 m=31
